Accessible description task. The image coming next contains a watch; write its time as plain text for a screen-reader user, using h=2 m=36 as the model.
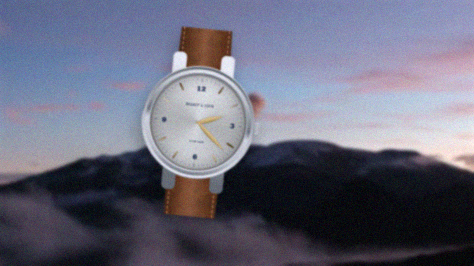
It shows h=2 m=22
